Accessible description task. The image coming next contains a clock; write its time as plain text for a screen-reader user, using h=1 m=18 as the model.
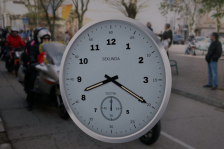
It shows h=8 m=20
